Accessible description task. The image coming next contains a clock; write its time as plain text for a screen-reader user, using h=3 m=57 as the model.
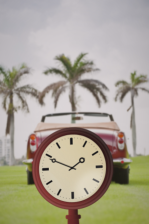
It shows h=1 m=49
